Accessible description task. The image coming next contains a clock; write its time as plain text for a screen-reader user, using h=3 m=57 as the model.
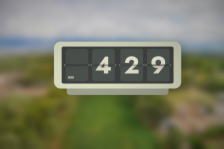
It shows h=4 m=29
